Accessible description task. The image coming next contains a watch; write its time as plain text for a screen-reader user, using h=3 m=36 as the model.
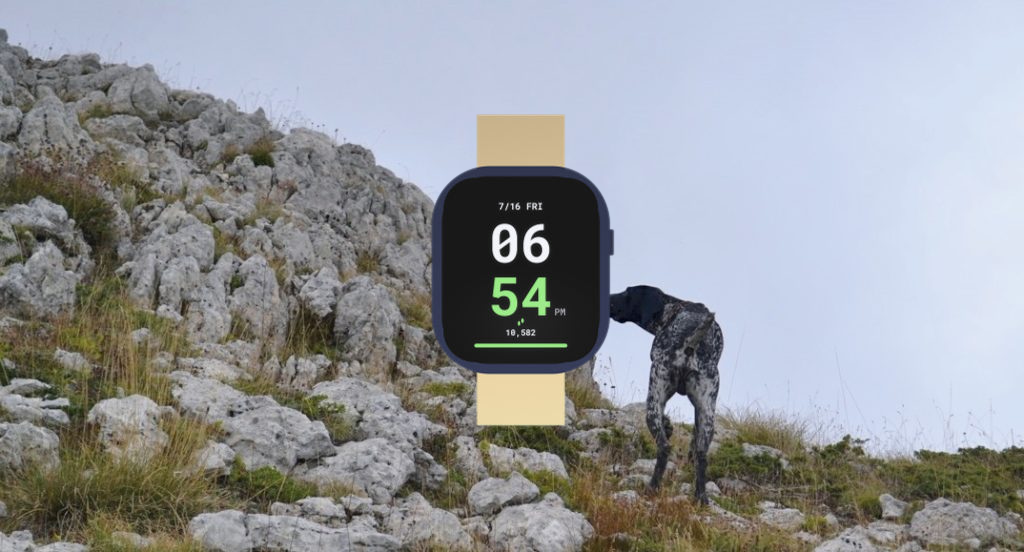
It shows h=6 m=54
